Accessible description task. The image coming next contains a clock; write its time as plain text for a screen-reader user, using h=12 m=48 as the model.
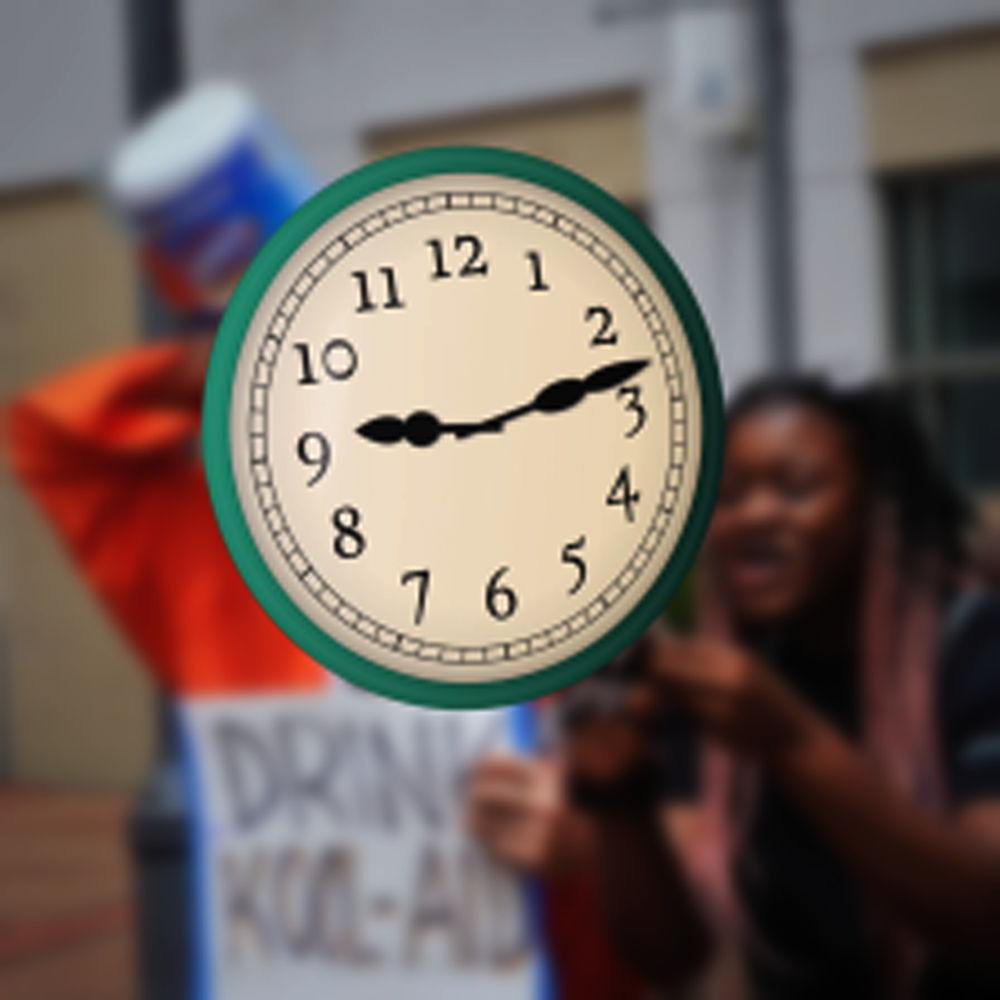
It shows h=9 m=13
